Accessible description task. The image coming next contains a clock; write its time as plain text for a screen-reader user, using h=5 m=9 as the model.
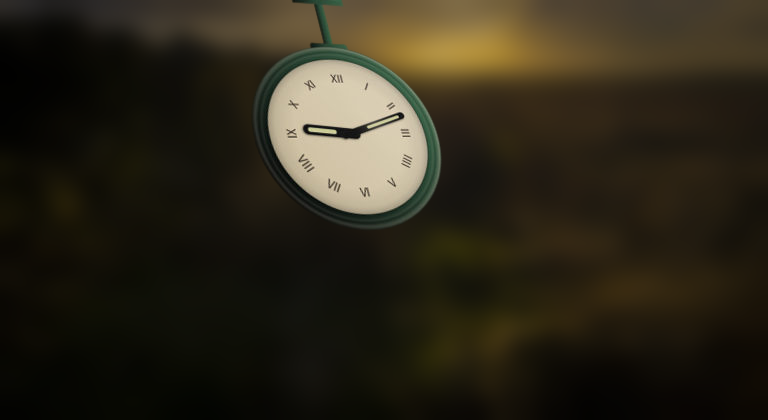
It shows h=9 m=12
